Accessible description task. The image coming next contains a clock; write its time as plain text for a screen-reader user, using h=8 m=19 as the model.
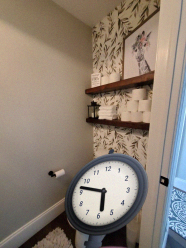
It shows h=5 m=47
